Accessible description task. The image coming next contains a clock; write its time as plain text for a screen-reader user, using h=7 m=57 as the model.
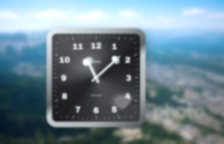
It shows h=11 m=8
